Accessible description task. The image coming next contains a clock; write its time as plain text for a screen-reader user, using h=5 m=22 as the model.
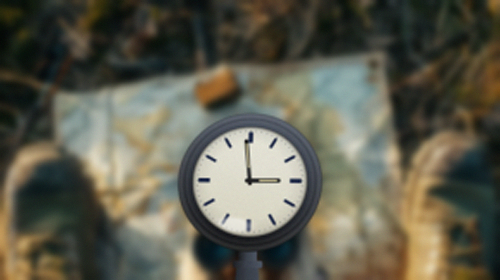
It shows h=2 m=59
